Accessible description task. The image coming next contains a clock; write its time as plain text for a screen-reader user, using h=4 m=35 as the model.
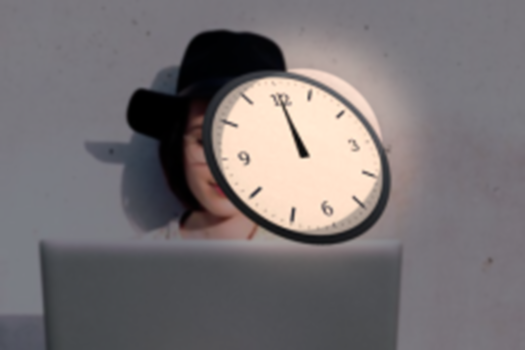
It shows h=12 m=0
